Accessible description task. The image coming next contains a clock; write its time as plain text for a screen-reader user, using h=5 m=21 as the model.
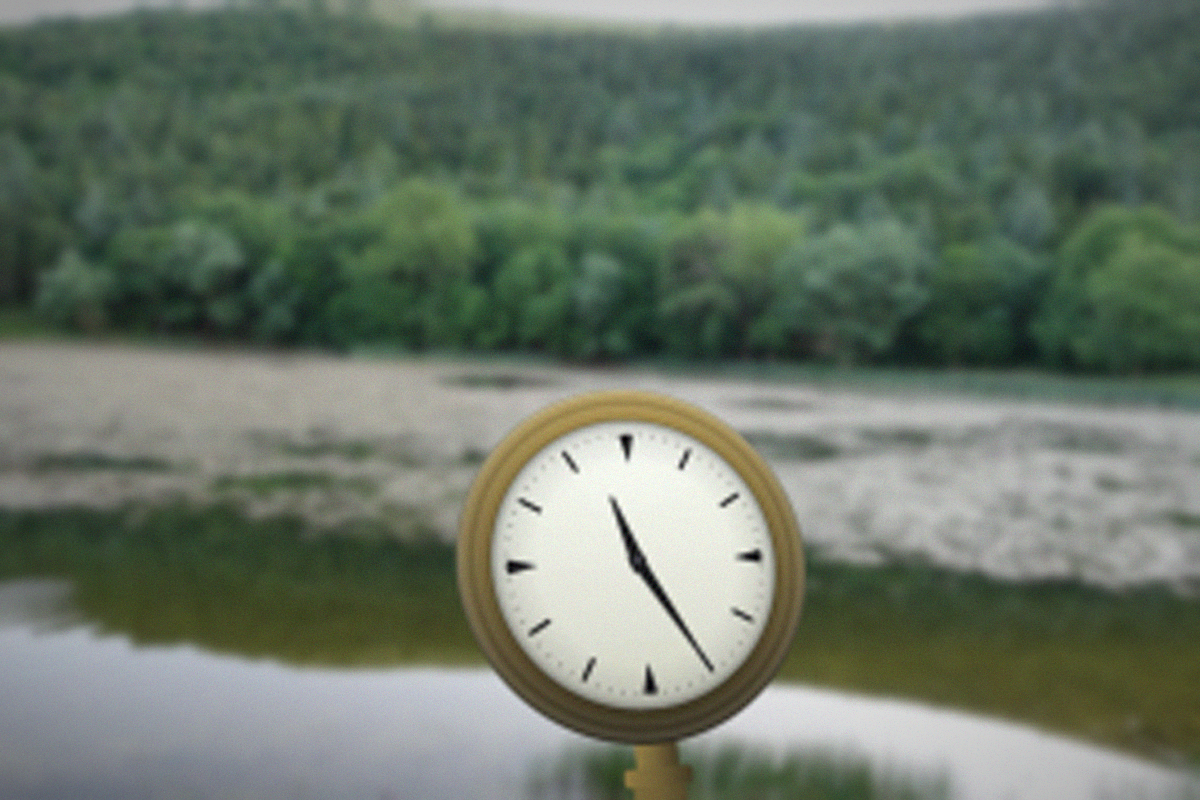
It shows h=11 m=25
